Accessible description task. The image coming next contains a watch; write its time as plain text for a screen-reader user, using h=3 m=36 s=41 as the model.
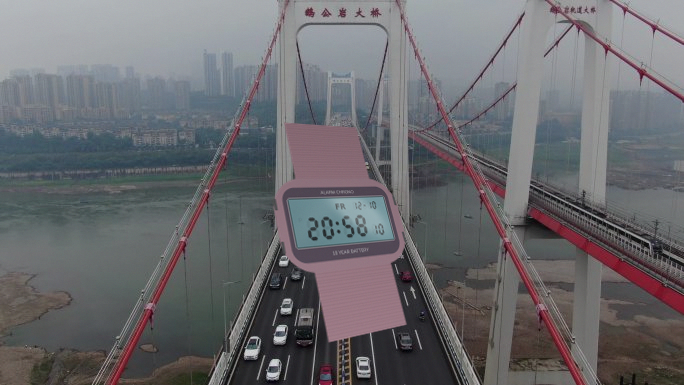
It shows h=20 m=58 s=10
